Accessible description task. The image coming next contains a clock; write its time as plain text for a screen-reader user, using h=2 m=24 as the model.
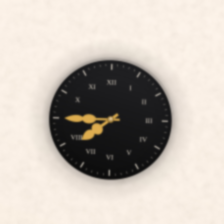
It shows h=7 m=45
